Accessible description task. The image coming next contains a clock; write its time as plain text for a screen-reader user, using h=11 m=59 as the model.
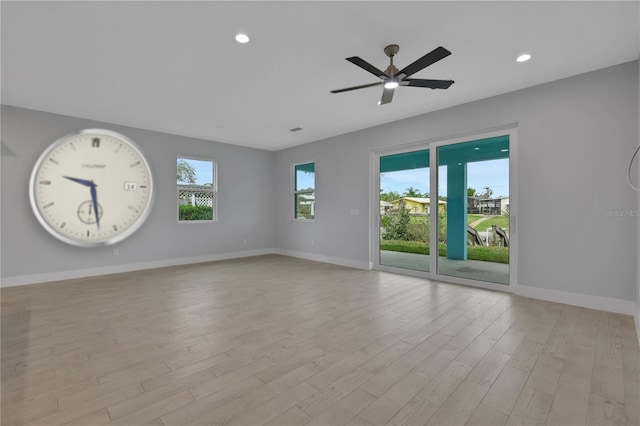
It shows h=9 m=28
